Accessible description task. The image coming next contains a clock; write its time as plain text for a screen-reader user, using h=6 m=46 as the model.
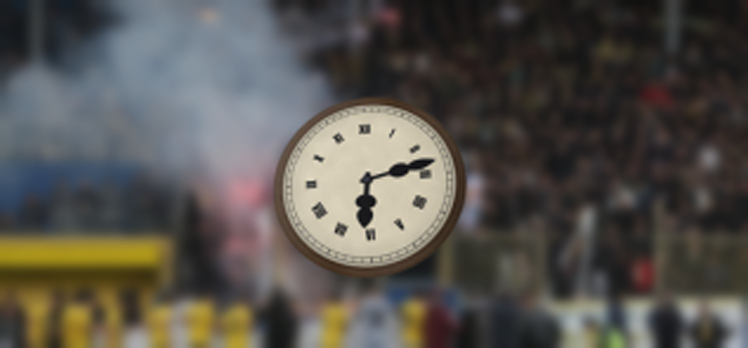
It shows h=6 m=13
